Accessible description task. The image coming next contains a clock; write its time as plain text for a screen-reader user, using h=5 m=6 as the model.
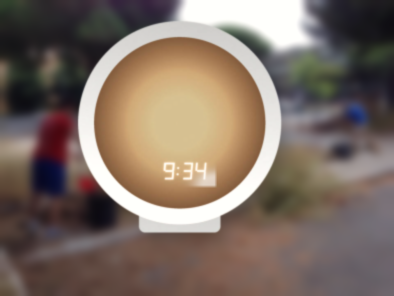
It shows h=9 m=34
